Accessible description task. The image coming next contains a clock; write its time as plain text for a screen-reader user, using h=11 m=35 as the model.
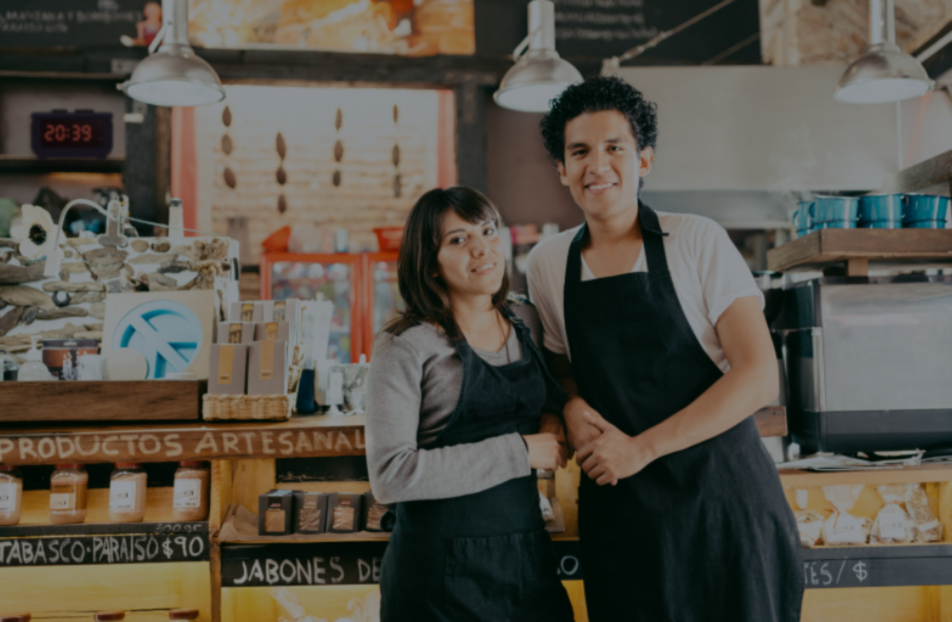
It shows h=20 m=39
